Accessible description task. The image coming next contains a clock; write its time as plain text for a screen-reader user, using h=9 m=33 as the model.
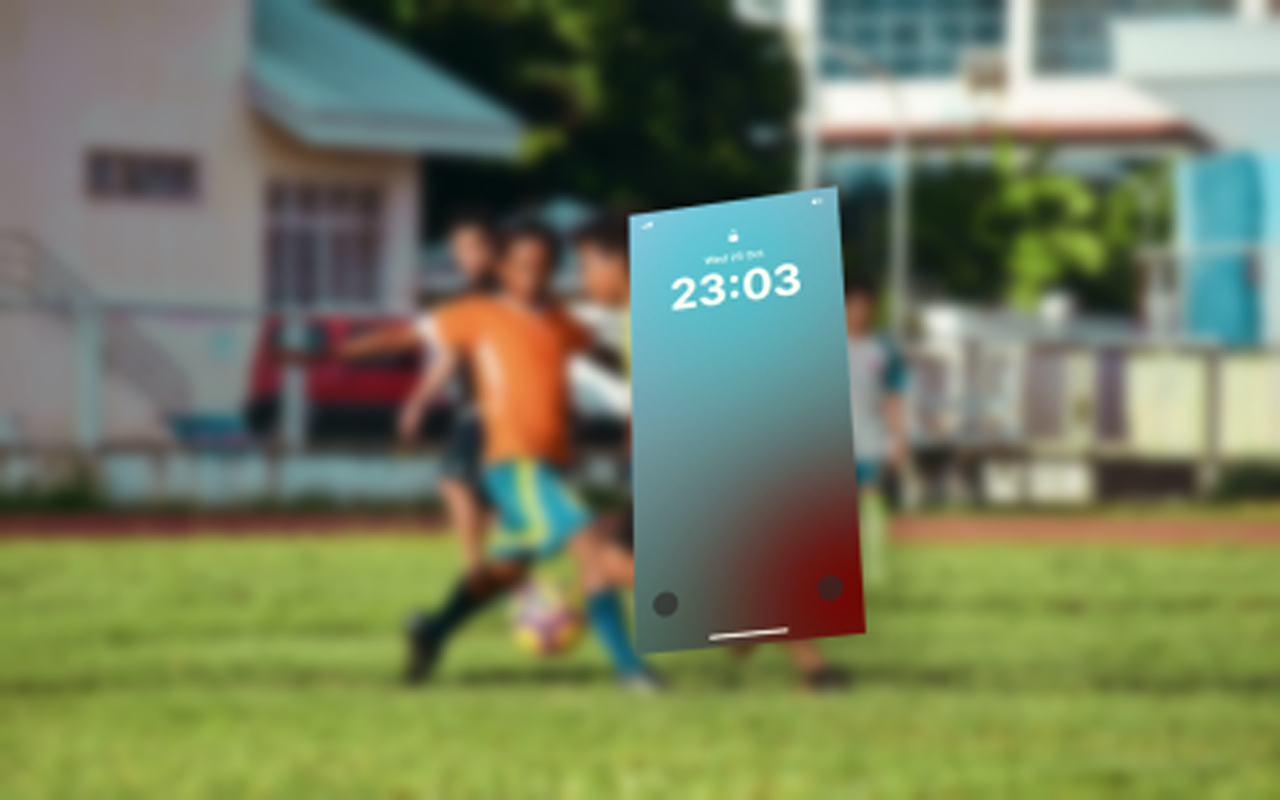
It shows h=23 m=3
